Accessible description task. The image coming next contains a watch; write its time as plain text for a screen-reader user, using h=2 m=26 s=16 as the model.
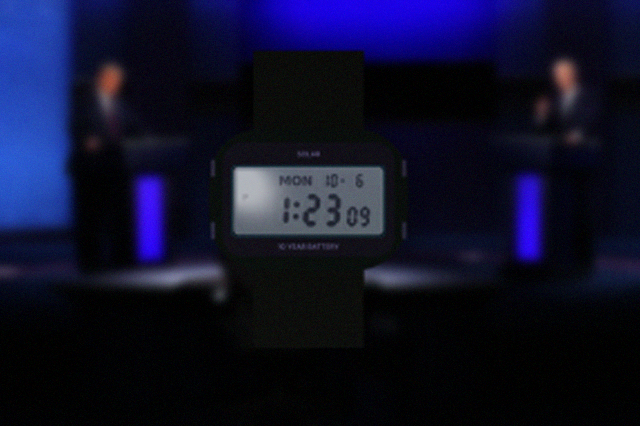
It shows h=1 m=23 s=9
